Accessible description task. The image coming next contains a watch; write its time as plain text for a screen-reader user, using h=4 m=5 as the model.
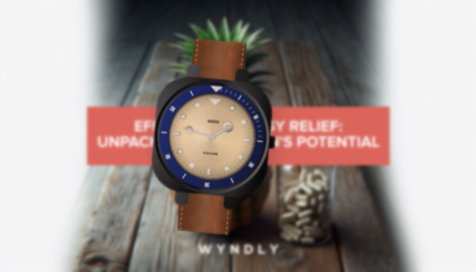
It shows h=1 m=47
